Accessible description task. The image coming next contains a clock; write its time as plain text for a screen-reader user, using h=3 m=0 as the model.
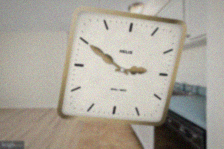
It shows h=2 m=50
